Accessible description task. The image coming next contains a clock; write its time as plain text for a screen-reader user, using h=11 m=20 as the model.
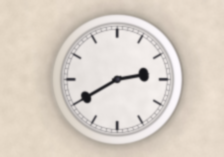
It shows h=2 m=40
